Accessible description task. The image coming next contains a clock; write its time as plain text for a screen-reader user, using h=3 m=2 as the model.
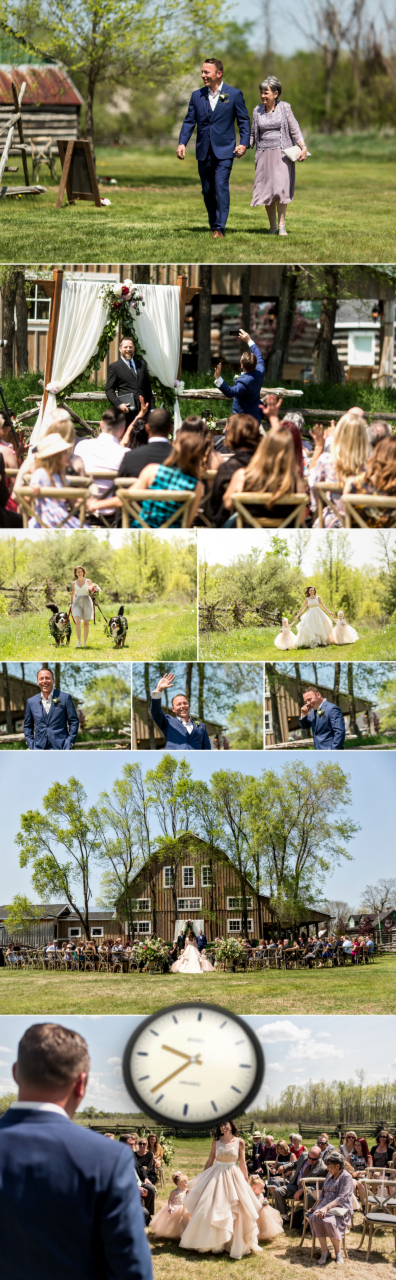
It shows h=9 m=37
